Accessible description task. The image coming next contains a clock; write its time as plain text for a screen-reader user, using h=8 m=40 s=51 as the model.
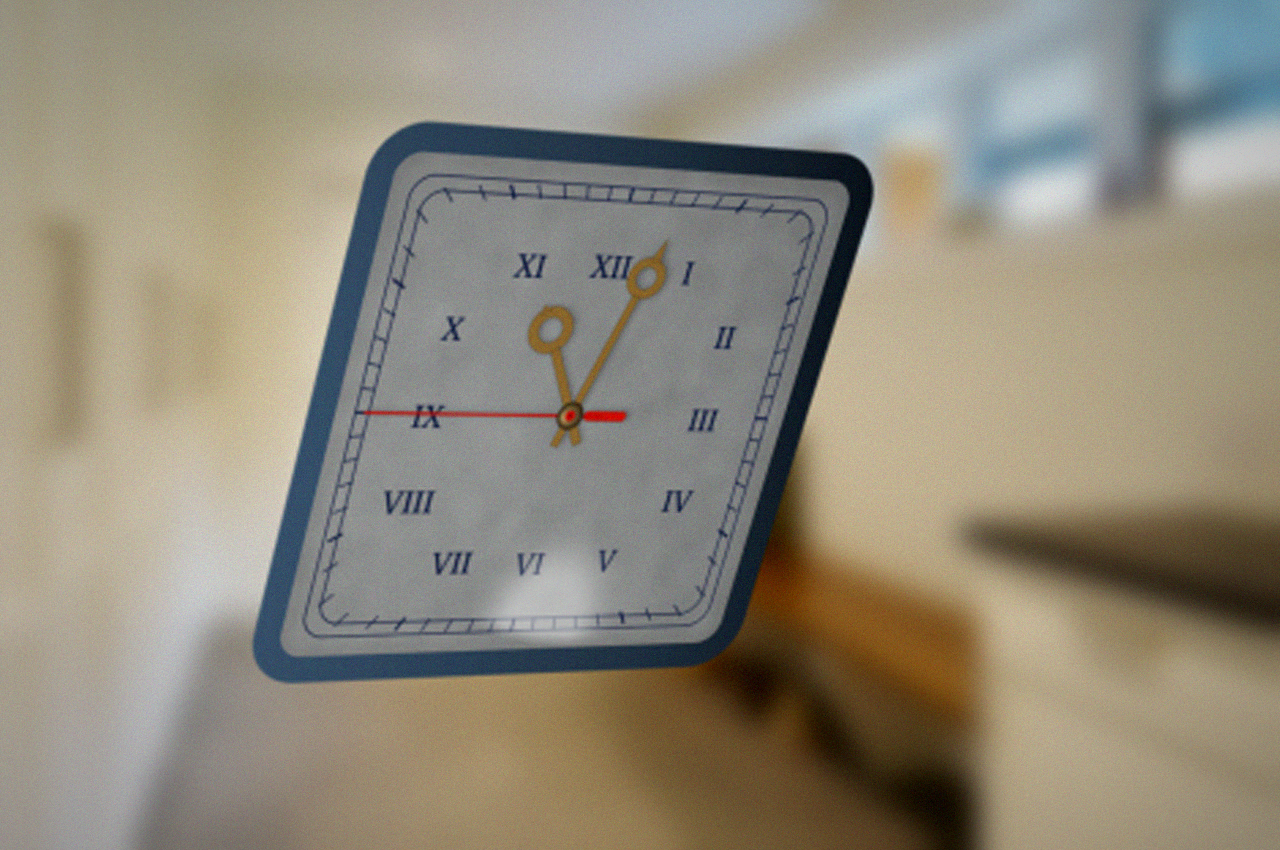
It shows h=11 m=2 s=45
